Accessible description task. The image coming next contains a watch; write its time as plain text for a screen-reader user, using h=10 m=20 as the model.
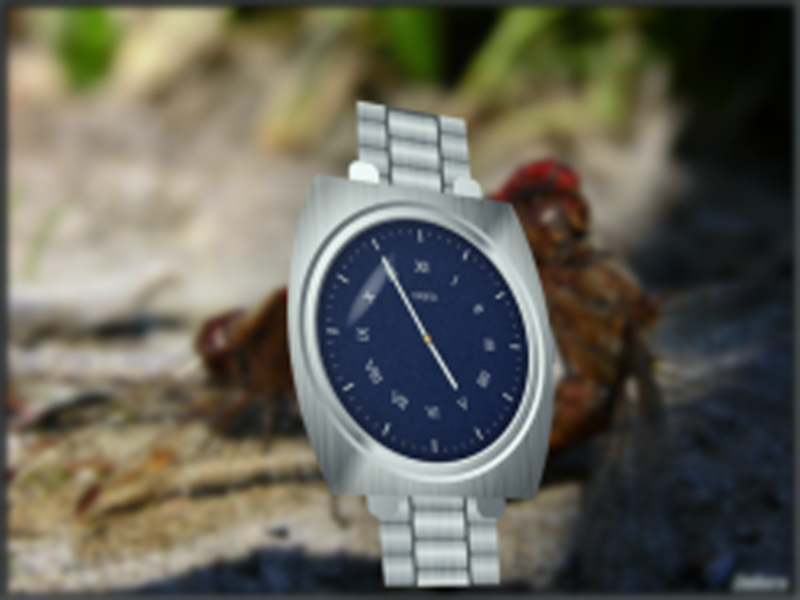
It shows h=4 m=55
